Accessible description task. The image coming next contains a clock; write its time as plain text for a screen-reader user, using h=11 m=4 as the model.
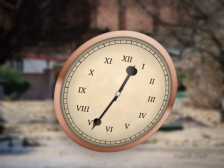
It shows h=12 m=34
